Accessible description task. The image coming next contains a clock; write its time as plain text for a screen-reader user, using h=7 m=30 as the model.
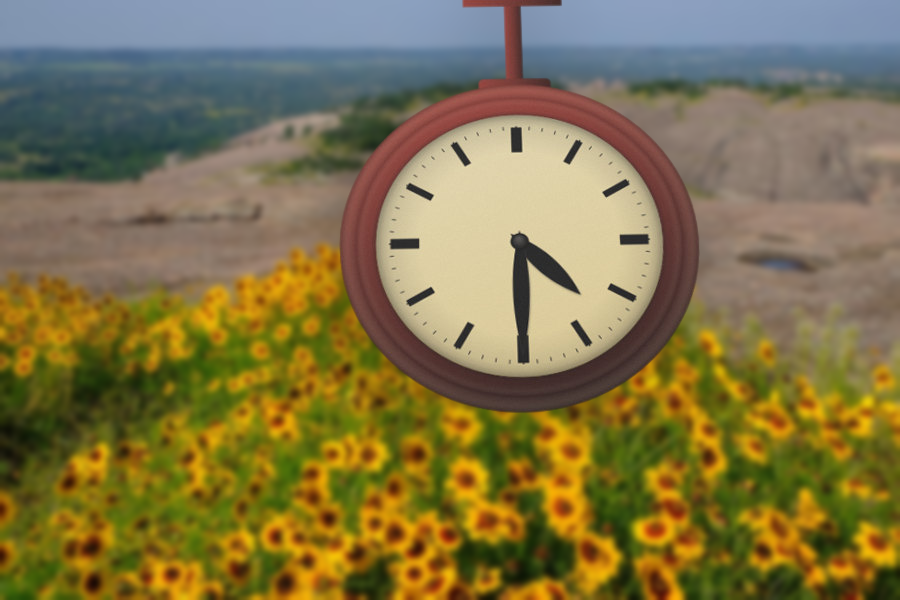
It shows h=4 m=30
